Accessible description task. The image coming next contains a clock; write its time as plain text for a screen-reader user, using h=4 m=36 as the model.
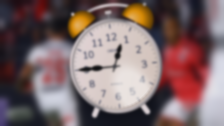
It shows h=12 m=45
